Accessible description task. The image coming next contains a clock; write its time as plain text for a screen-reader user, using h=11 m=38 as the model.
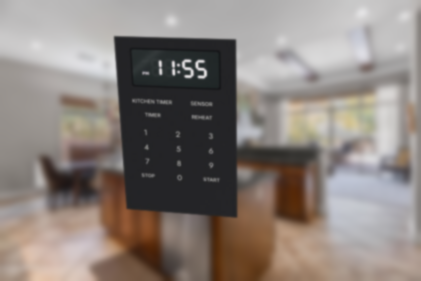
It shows h=11 m=55
